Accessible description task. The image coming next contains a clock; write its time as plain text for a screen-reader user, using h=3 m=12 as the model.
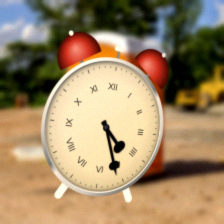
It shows h=4 m=26
